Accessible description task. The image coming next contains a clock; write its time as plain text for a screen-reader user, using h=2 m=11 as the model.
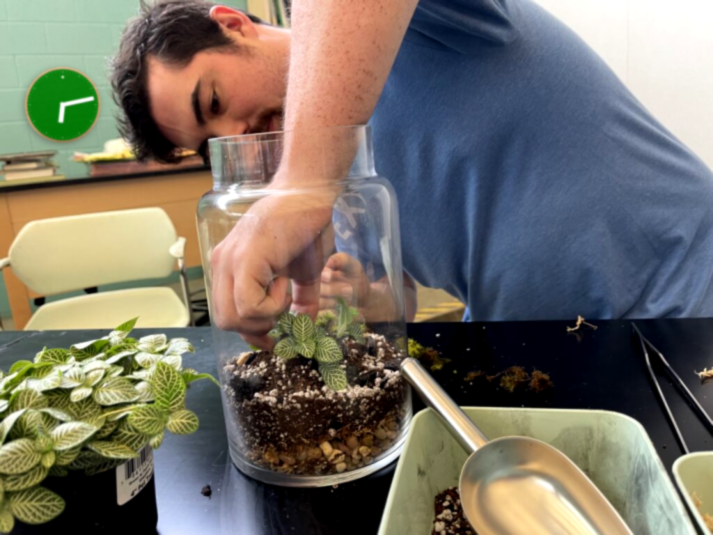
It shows h=6 m=13
